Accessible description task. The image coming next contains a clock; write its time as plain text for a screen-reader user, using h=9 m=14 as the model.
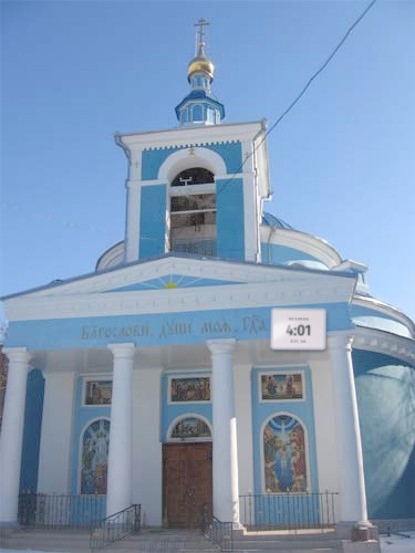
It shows h=4 m=1
